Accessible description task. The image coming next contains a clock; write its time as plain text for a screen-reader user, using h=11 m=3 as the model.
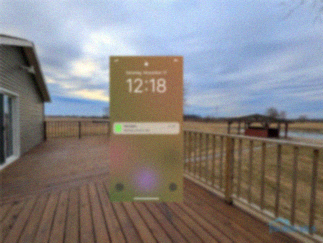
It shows h=12 m=18
